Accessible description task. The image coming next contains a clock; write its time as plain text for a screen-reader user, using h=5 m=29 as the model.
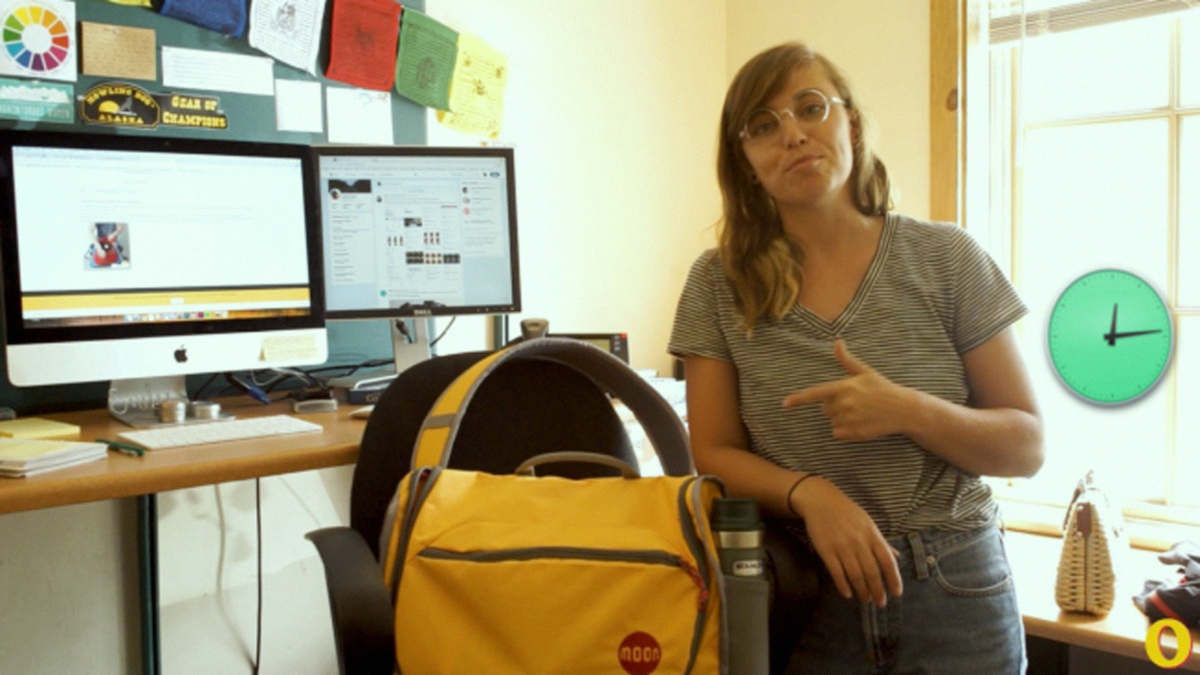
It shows h=12 m=14
